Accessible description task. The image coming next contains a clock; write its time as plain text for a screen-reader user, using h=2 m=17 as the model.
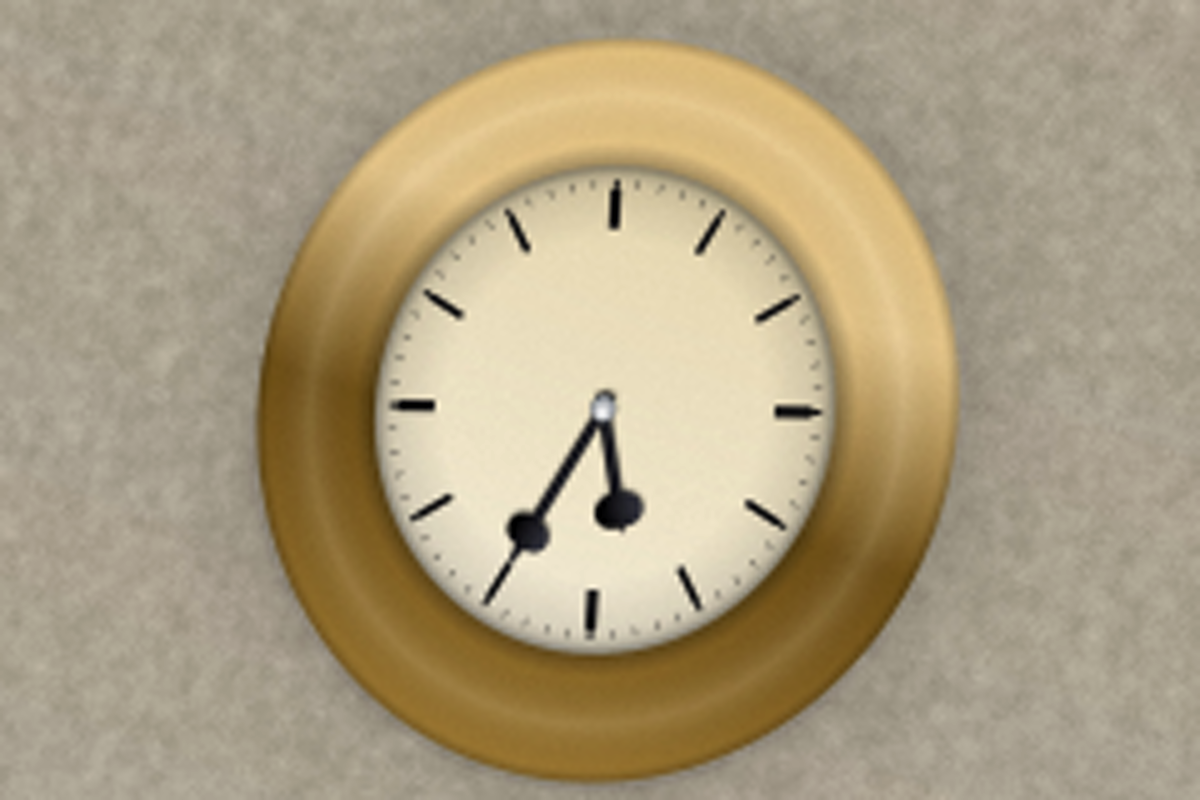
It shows h=5 m=35
